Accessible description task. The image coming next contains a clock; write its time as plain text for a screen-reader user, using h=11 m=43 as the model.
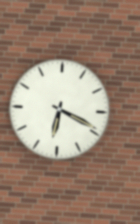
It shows h=6 m=19
